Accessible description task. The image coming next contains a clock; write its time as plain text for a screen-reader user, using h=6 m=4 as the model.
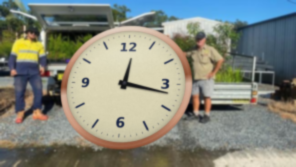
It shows h=12 m=17
